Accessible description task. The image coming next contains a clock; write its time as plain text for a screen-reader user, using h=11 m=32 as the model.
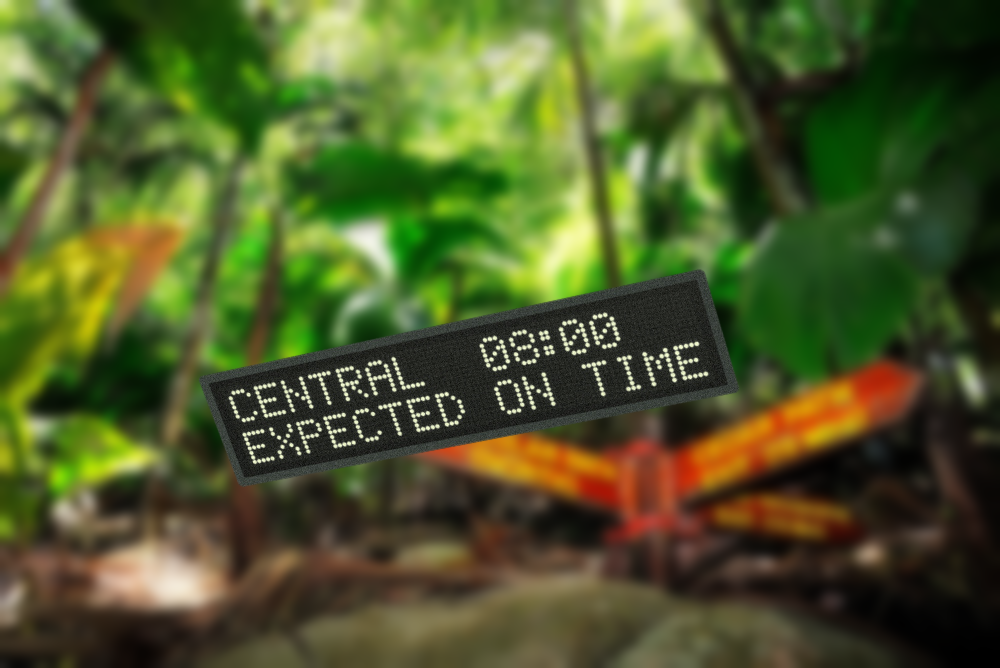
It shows h=8 m=0
